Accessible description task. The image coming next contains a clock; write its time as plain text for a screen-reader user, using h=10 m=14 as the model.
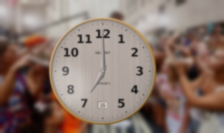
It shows h=7 m=0
